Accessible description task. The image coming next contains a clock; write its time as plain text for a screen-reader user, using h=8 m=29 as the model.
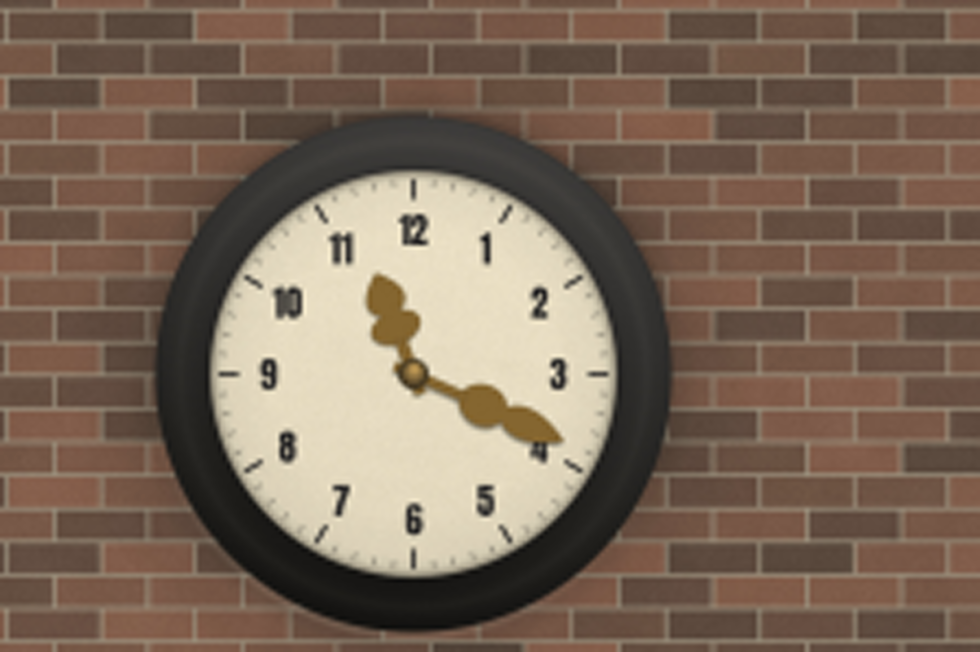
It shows h=11 m=19
